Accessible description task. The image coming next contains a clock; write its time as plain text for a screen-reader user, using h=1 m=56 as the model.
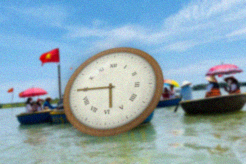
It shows h=5 m=45
